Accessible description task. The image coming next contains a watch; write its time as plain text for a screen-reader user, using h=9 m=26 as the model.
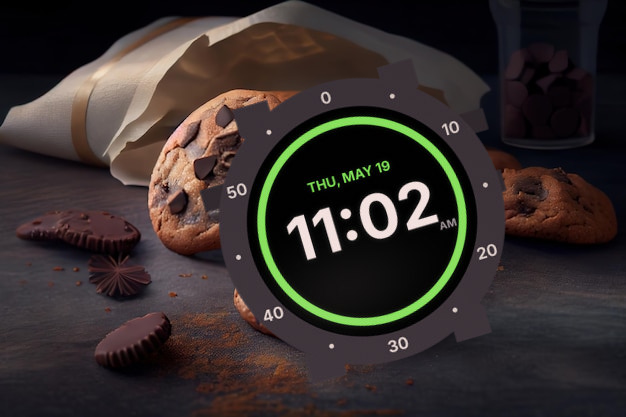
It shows h=11 m=2
